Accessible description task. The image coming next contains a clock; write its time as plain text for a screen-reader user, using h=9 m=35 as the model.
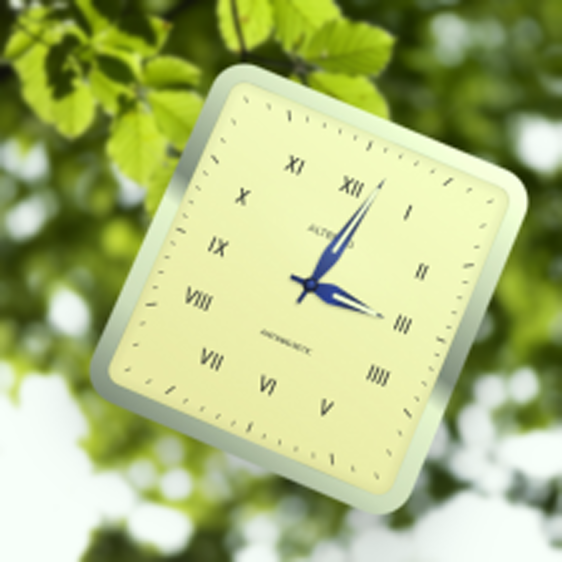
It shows h=3 m=2
